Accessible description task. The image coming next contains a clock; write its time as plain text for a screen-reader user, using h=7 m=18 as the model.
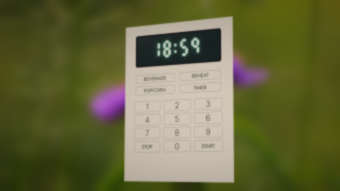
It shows h=18 m=59
